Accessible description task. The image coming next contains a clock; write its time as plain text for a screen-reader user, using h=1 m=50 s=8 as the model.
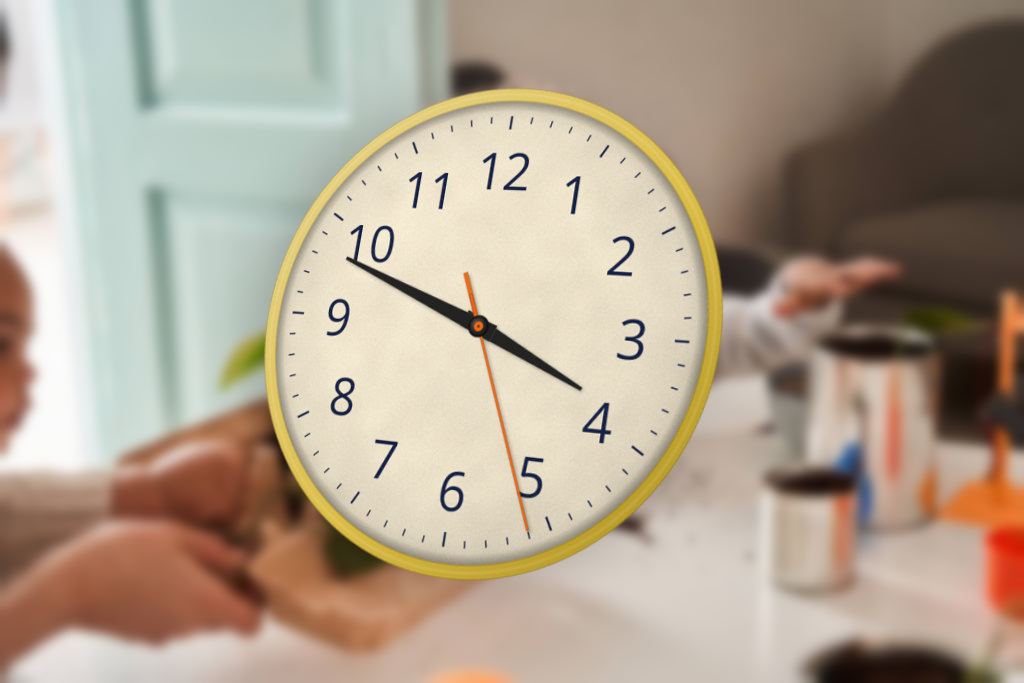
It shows h=3 m=48 s=26
